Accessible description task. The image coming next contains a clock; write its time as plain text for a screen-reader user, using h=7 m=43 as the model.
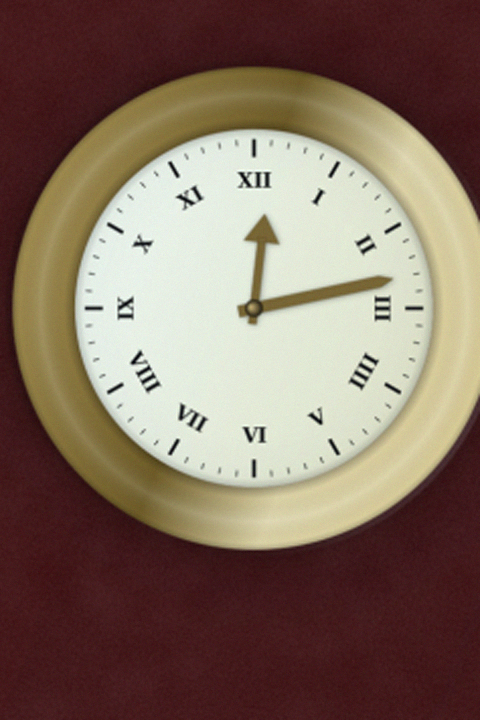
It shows h=12 m=13
